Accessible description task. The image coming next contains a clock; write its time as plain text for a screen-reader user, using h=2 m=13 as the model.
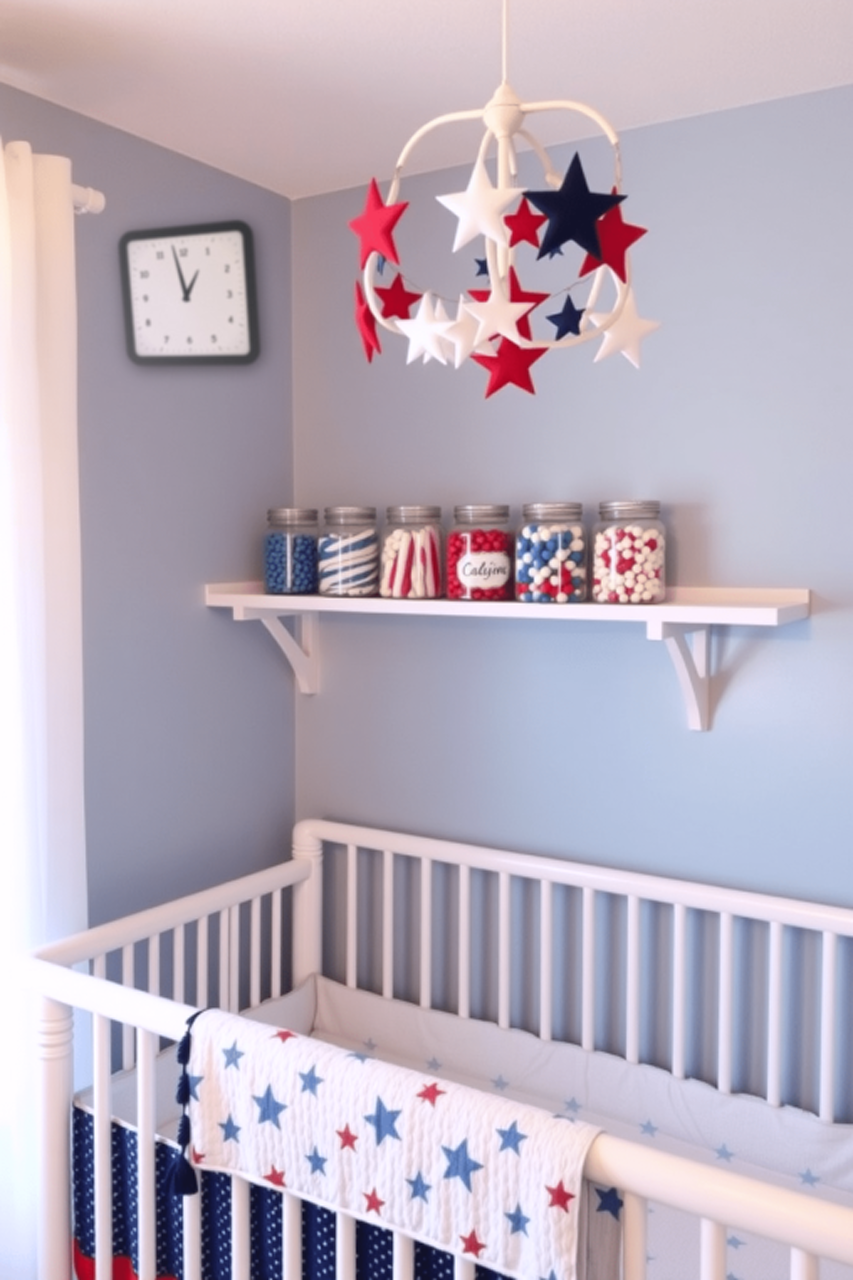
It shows h=12 m=58
